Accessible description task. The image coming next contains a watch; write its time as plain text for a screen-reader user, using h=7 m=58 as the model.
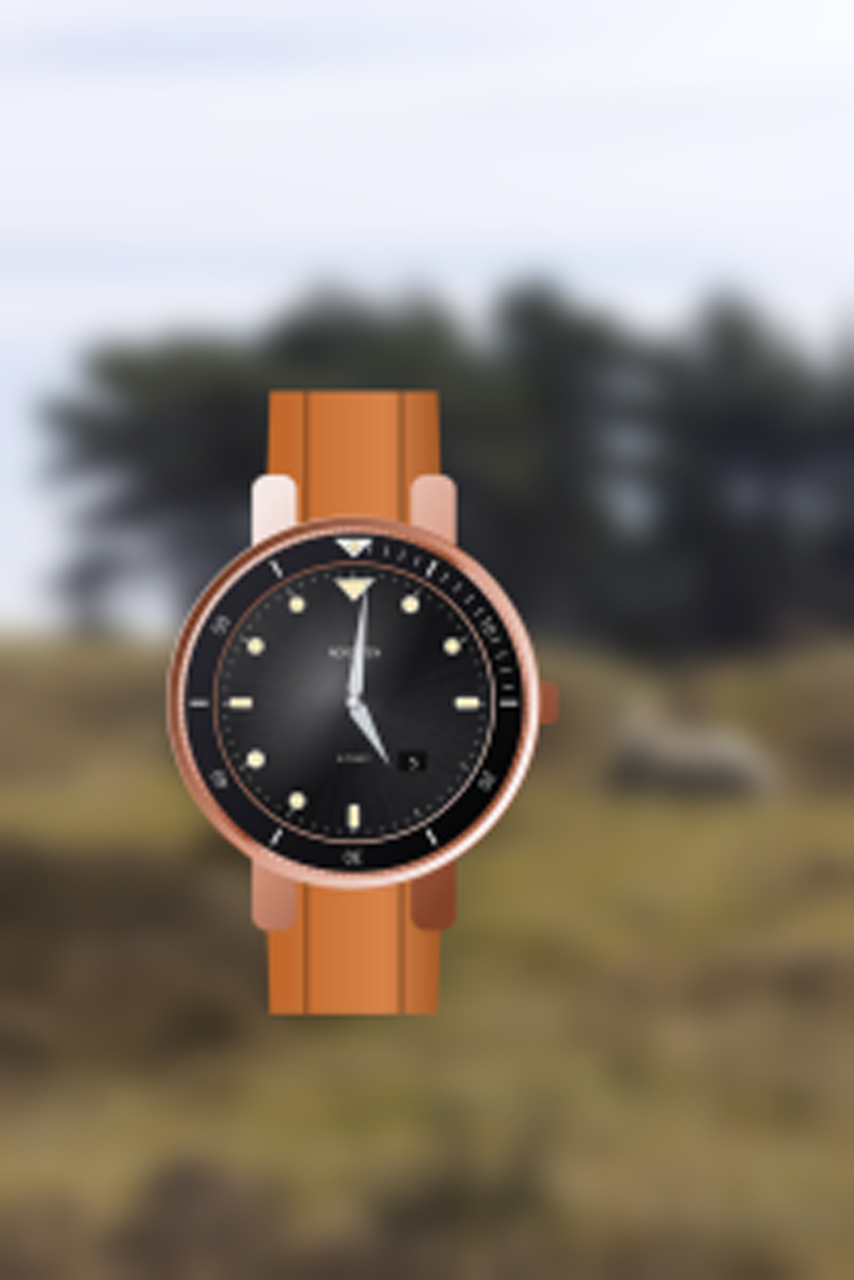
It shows h=5 m=1
